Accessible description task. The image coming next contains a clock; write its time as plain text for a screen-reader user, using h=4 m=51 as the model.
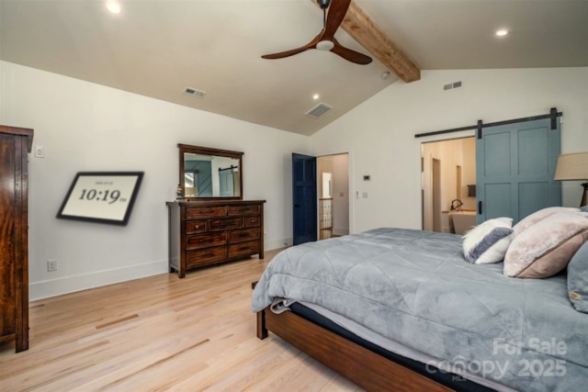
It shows h=10 m=19
